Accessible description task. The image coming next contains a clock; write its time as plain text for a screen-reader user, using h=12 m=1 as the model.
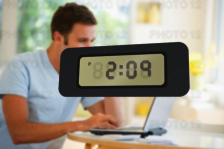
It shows h=2 m=9
